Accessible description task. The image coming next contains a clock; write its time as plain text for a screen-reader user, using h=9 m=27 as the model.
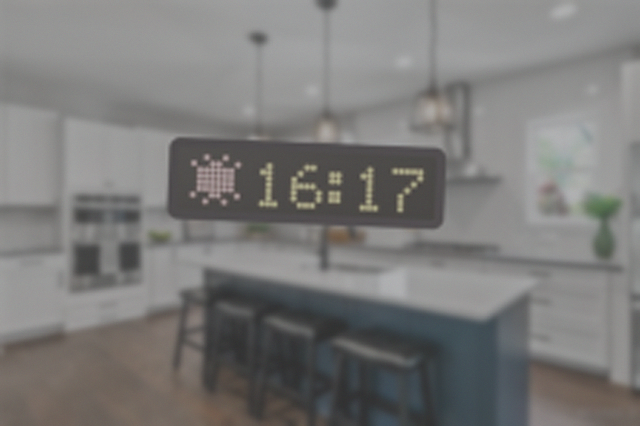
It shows h=16 m=17
